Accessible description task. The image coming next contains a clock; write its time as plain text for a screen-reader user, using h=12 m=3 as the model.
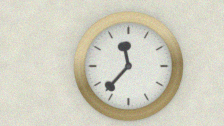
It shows h=11 m=37
